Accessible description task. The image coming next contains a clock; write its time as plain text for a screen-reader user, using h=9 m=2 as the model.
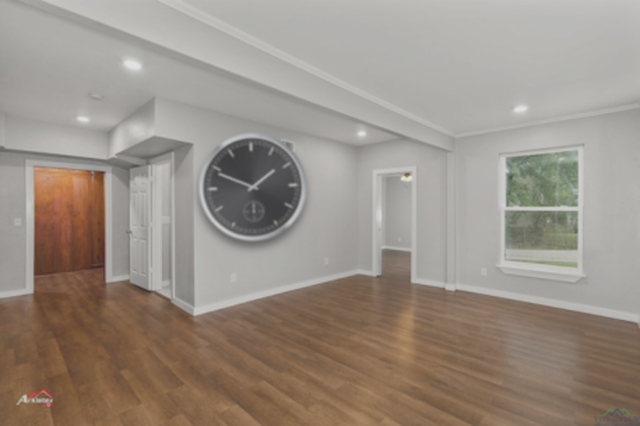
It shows h=1 m=49
